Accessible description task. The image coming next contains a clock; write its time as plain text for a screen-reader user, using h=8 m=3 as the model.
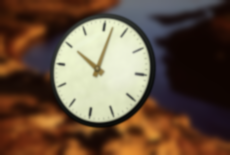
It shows h=10 m=2
